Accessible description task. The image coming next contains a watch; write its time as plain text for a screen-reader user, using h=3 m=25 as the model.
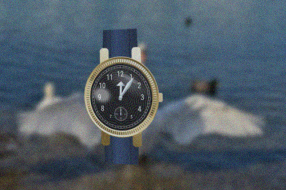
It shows h=12 m=6
